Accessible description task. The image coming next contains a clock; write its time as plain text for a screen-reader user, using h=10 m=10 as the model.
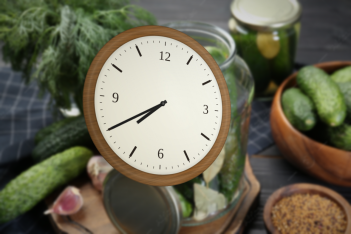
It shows h=7 m=40
